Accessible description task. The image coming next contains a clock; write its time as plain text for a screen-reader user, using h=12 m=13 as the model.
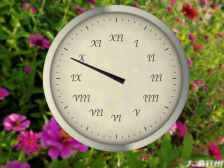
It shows h=9 m=49
